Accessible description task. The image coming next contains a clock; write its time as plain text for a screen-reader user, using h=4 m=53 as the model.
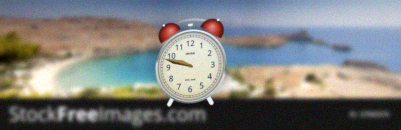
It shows h=9 m=48
